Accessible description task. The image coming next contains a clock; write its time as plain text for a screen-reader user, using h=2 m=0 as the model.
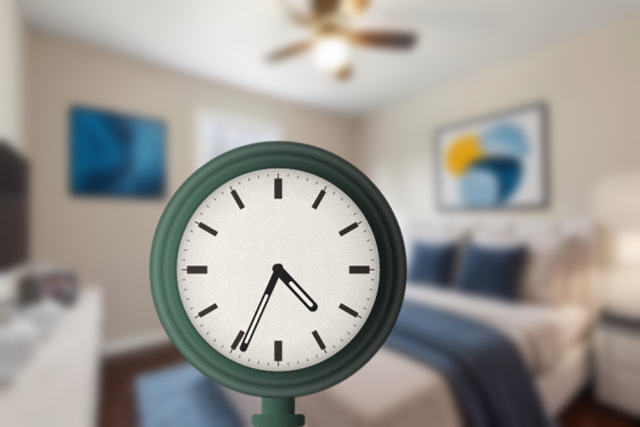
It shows h=4 m=34
